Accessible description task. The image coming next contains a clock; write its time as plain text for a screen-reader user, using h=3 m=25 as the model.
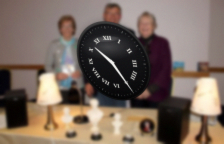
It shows h=10 m=25
